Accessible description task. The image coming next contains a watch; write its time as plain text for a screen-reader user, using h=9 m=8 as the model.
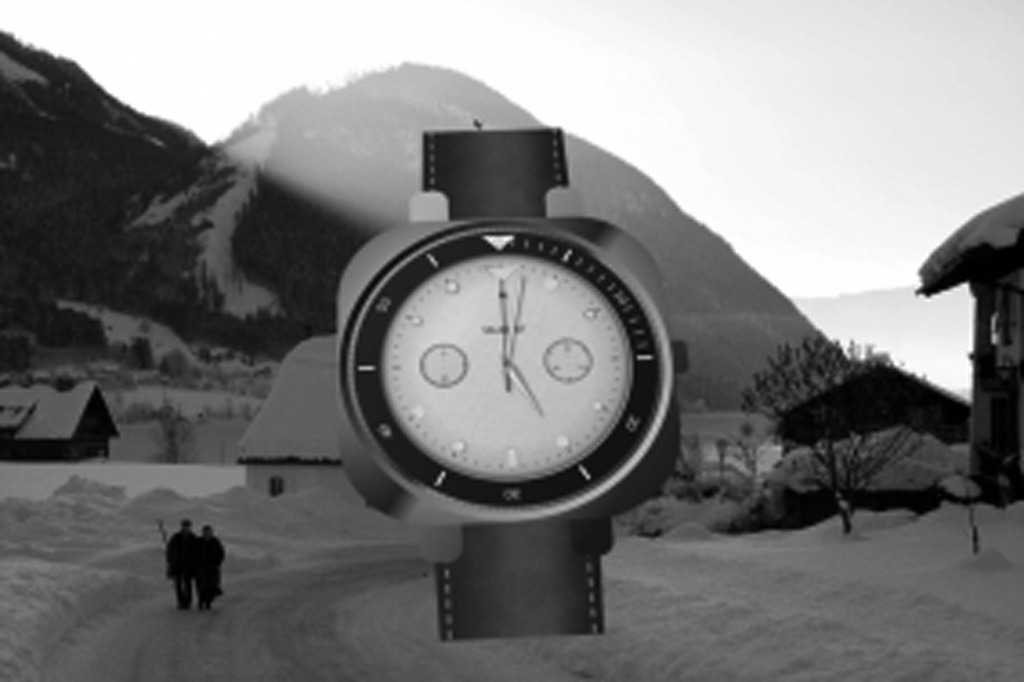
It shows h=5 m=2
